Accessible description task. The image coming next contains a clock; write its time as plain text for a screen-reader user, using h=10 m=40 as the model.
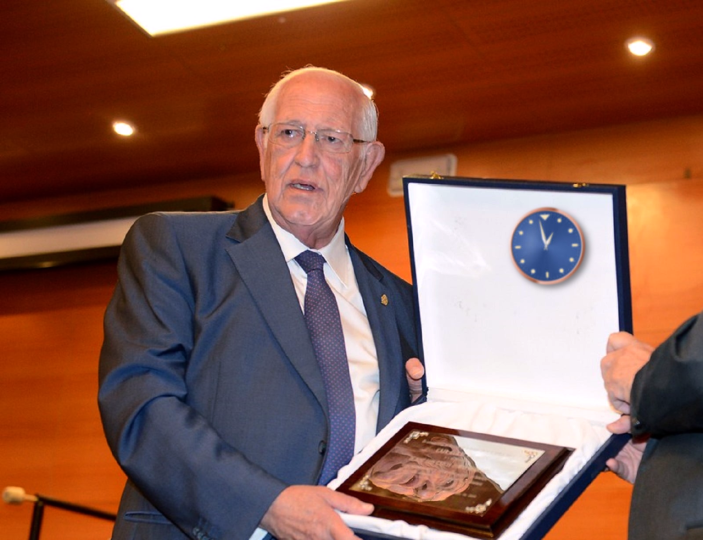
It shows h=12 m=58
